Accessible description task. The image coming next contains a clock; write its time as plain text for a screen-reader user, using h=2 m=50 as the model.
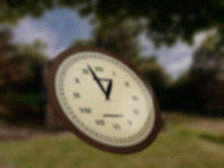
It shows h=12 m=57
